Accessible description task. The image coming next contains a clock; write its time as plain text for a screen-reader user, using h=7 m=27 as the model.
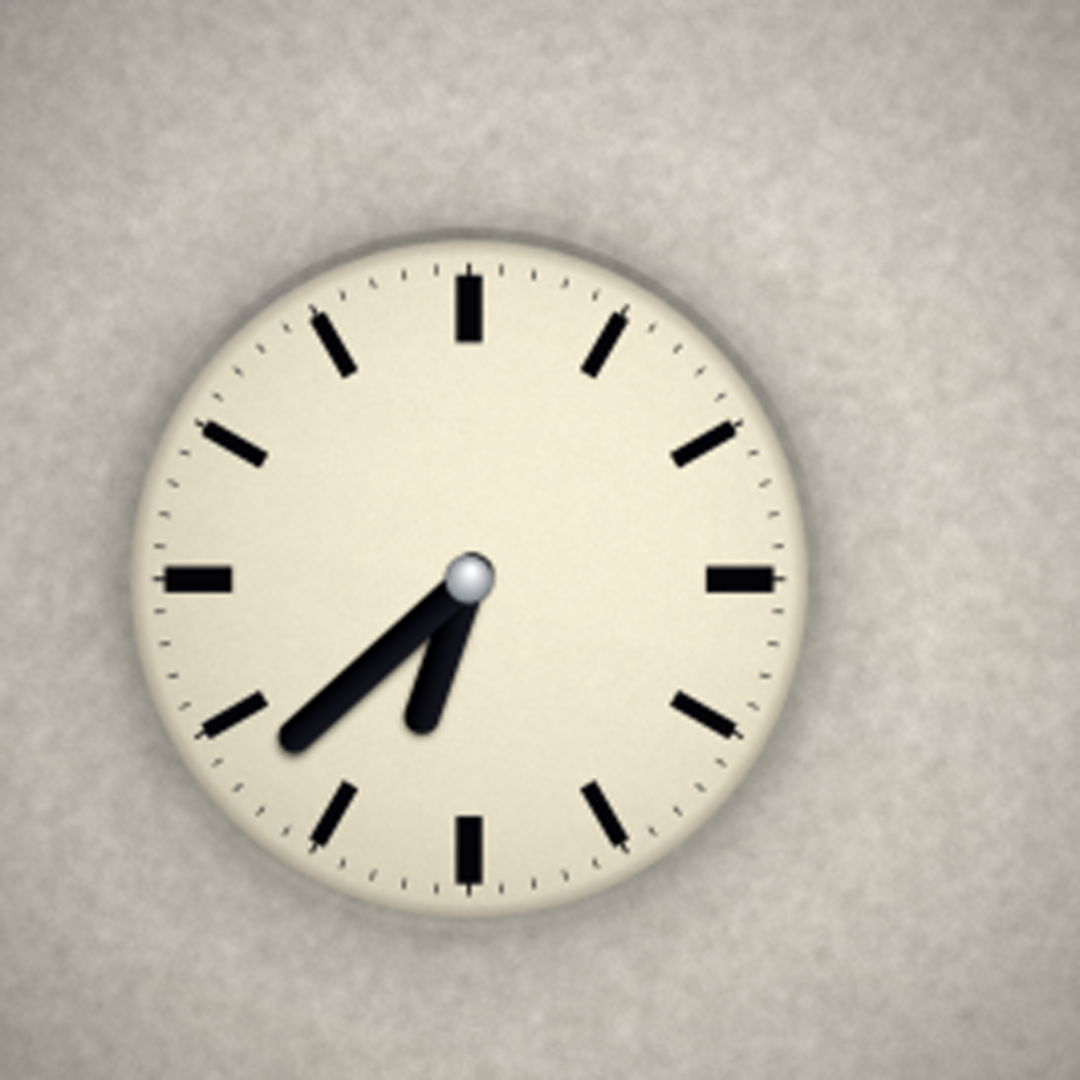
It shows h=6 m=38
